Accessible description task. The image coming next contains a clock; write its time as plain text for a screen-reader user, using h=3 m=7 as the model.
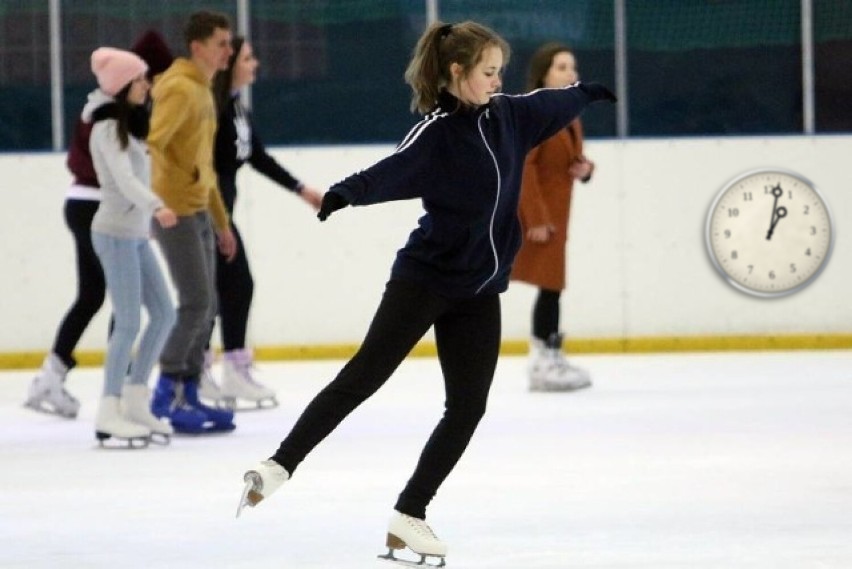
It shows h=1 m=2
